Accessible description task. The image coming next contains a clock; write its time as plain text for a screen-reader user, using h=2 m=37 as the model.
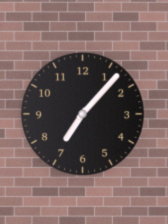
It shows h=7 m=7
